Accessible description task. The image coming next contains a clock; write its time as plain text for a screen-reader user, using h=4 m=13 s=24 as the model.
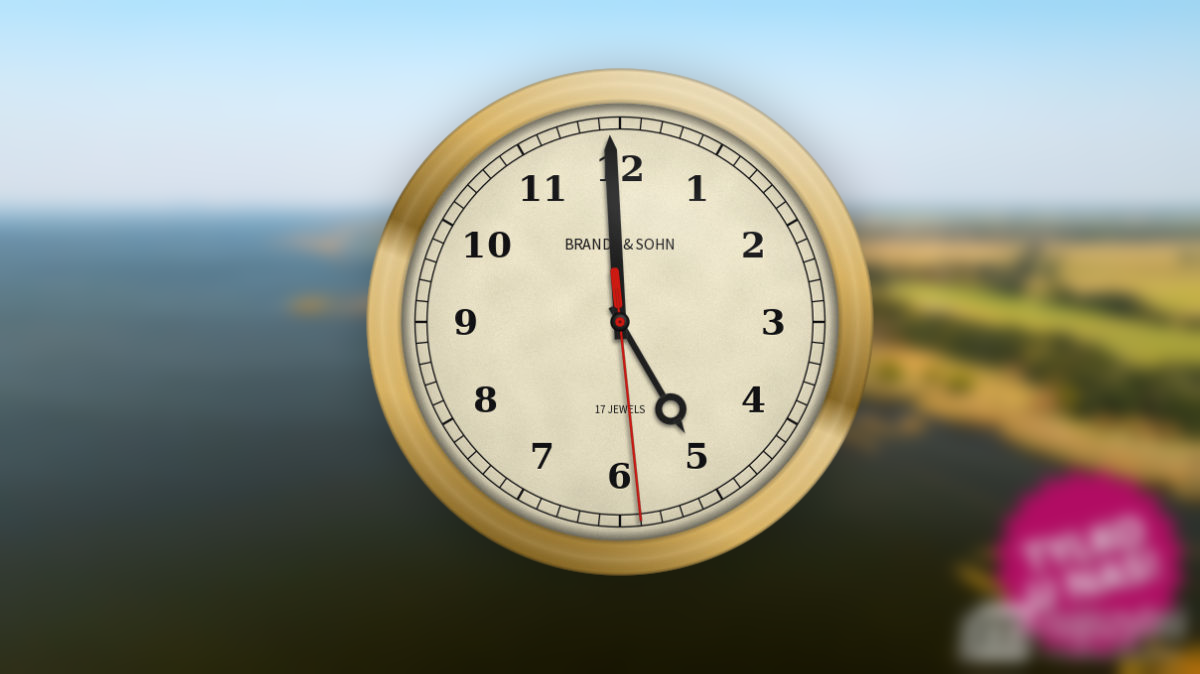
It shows h=4 m=59 s=29
